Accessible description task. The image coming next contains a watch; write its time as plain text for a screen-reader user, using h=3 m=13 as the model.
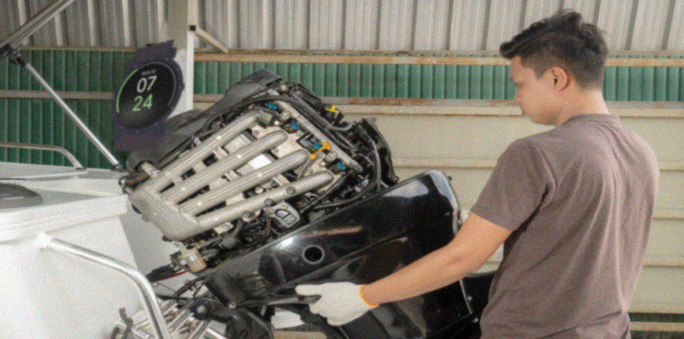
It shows h=7 m=24
